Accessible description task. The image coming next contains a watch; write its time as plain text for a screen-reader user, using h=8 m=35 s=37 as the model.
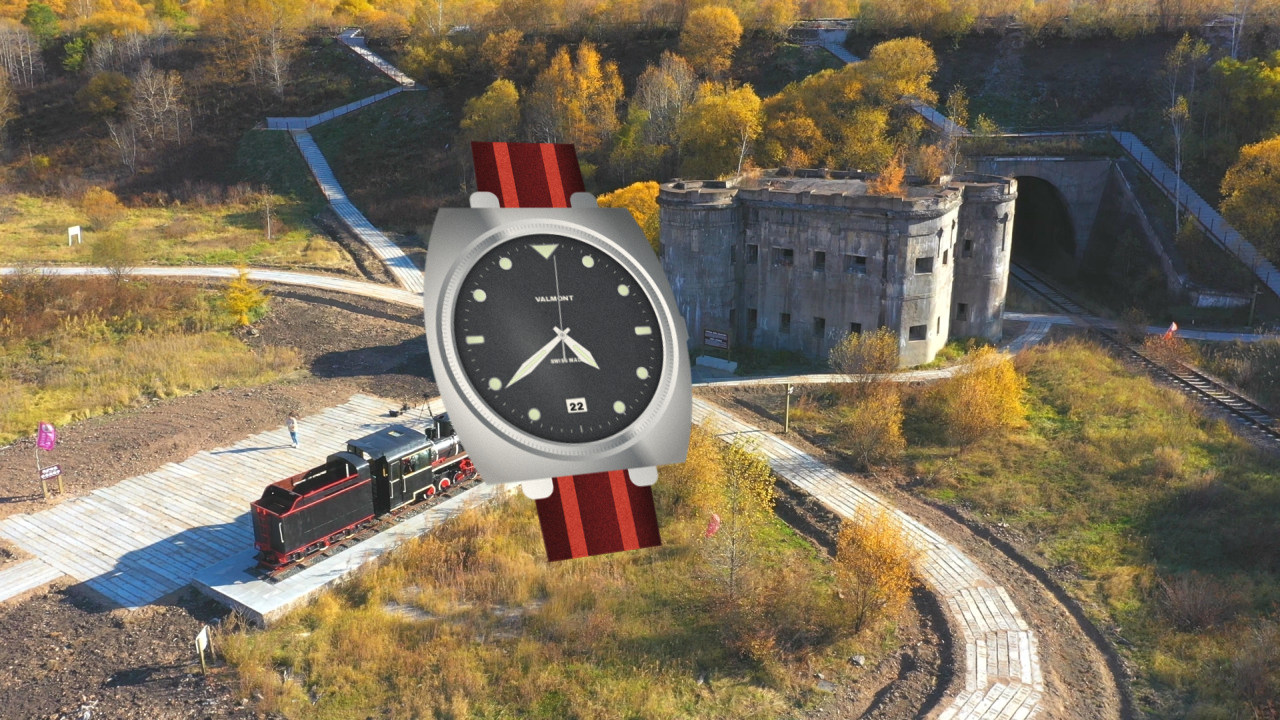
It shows h=4 m=39 s=1
